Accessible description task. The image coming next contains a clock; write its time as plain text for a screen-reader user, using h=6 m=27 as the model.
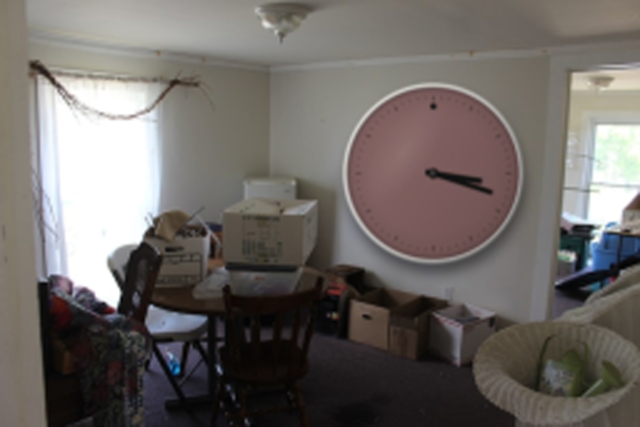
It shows h=3 m=18
